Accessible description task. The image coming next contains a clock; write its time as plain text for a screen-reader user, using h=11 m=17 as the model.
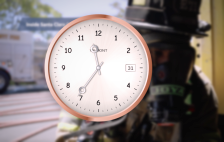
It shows h=11 m=36
